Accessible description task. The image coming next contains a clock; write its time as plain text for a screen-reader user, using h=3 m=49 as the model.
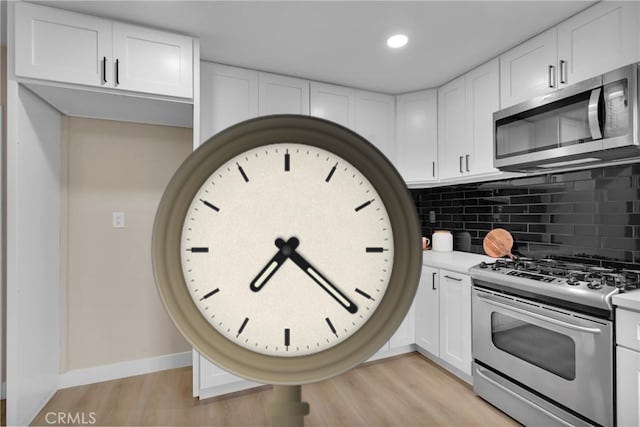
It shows h=7 m=22
